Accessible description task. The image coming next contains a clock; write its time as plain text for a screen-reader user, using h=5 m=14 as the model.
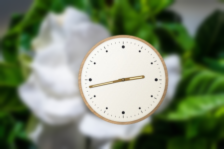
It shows h=2 m=43
